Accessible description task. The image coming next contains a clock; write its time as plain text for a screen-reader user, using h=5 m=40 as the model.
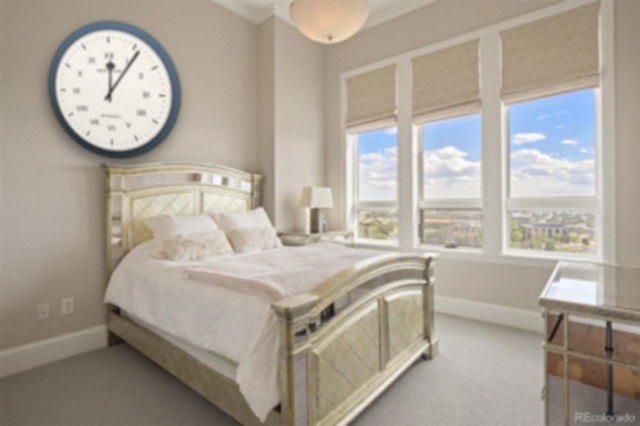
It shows h=12 m=6
